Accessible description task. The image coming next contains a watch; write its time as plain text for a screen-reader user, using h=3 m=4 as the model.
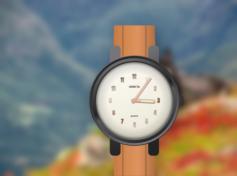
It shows h=3 m=6
